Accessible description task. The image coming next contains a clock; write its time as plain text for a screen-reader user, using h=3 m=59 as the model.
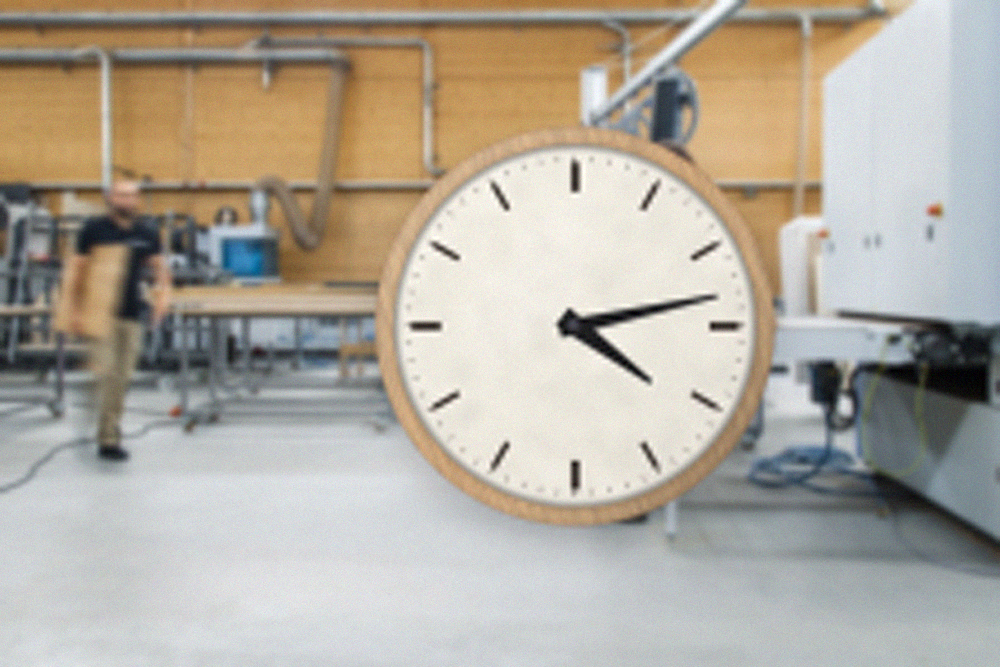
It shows h=4 m=13
